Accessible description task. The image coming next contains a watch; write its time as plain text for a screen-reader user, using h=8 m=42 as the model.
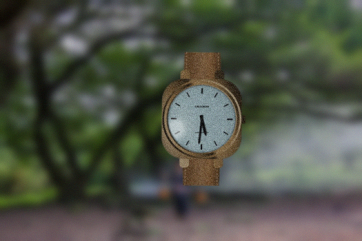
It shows h=5 m=31
